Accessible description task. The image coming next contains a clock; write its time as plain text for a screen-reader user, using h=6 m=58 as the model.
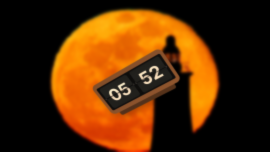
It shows h=5 m=52
